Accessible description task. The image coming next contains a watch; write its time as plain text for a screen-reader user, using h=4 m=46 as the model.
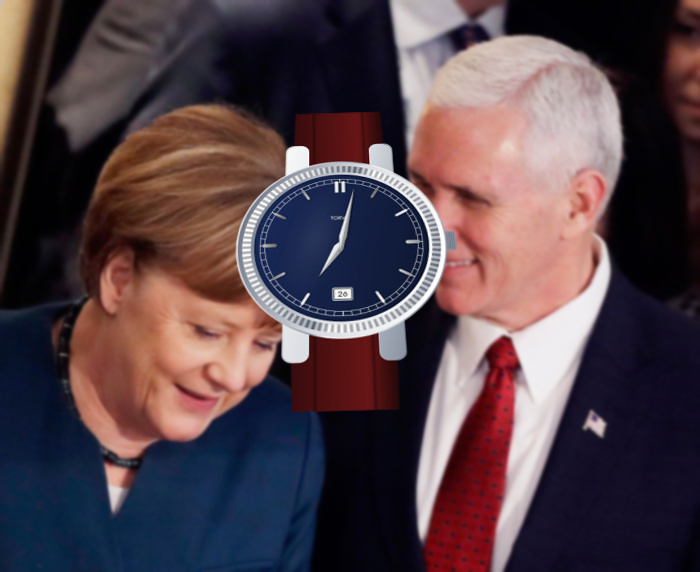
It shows h=7 m=2
